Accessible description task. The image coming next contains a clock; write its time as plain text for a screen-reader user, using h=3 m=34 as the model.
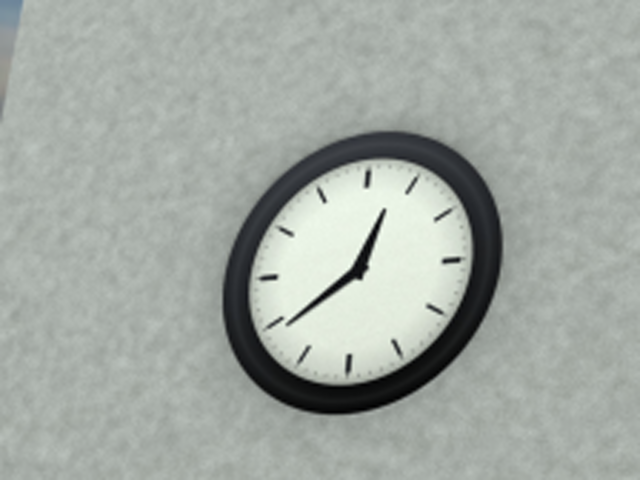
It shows h=12 m=39
